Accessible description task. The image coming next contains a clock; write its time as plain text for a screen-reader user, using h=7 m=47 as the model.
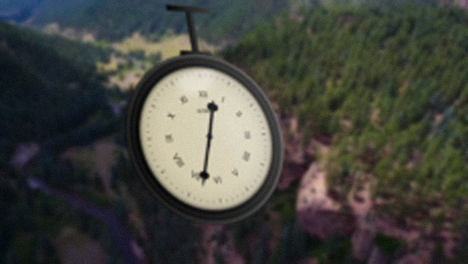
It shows h=12 m=33
